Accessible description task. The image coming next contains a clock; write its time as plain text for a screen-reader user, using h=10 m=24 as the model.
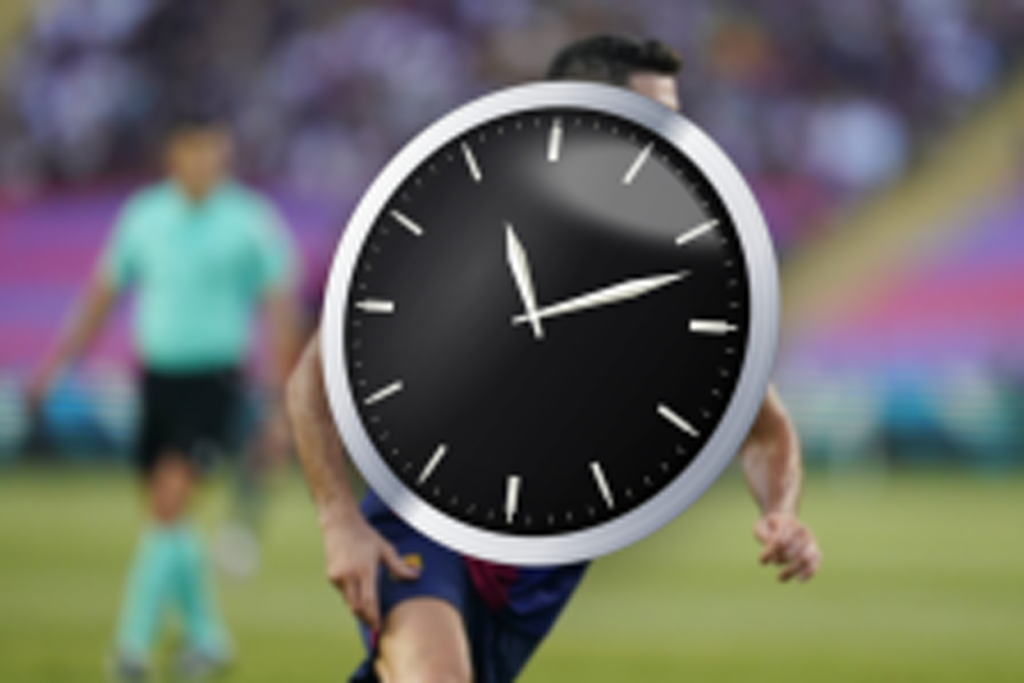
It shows h=11 m=12
